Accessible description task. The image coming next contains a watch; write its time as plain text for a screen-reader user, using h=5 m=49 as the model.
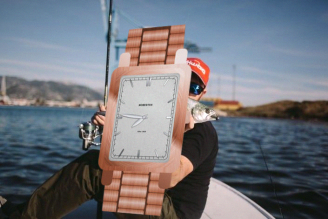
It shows h=7 m=46
